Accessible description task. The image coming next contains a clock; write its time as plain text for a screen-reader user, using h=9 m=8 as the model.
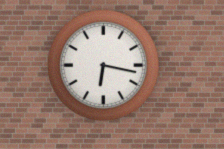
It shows h=6 m=17
